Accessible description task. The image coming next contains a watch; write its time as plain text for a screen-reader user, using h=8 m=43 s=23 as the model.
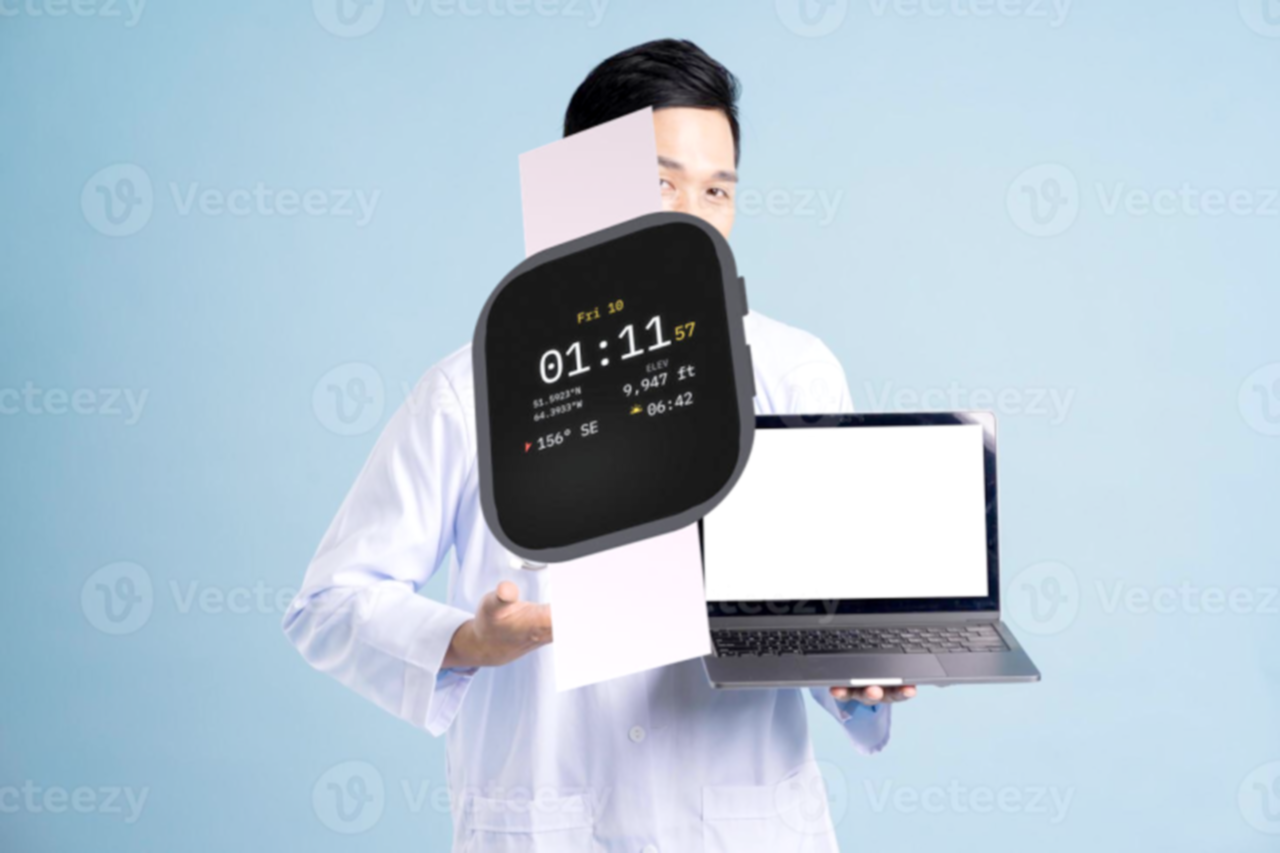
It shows h=1 m=11 s=57
